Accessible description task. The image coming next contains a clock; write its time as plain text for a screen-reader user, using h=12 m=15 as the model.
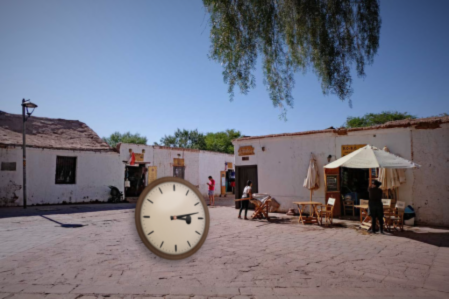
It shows h=3 m=13
